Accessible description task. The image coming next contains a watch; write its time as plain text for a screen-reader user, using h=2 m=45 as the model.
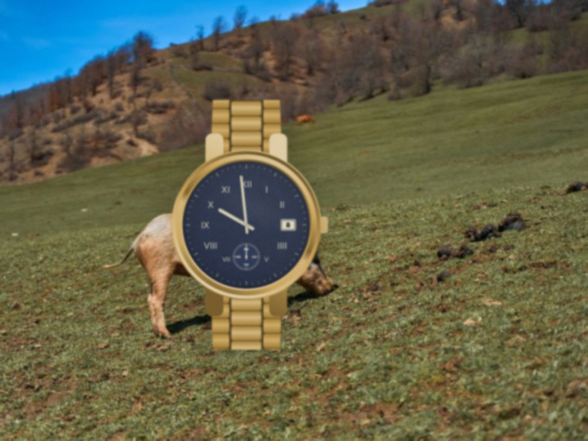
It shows h=9 m=59
